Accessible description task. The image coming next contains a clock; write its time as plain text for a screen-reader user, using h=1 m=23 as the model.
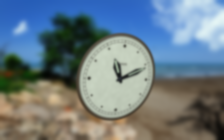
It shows h=11 m=11
